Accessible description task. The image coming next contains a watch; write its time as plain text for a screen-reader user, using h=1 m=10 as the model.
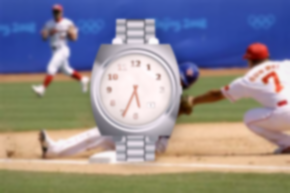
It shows h=5 m=34
